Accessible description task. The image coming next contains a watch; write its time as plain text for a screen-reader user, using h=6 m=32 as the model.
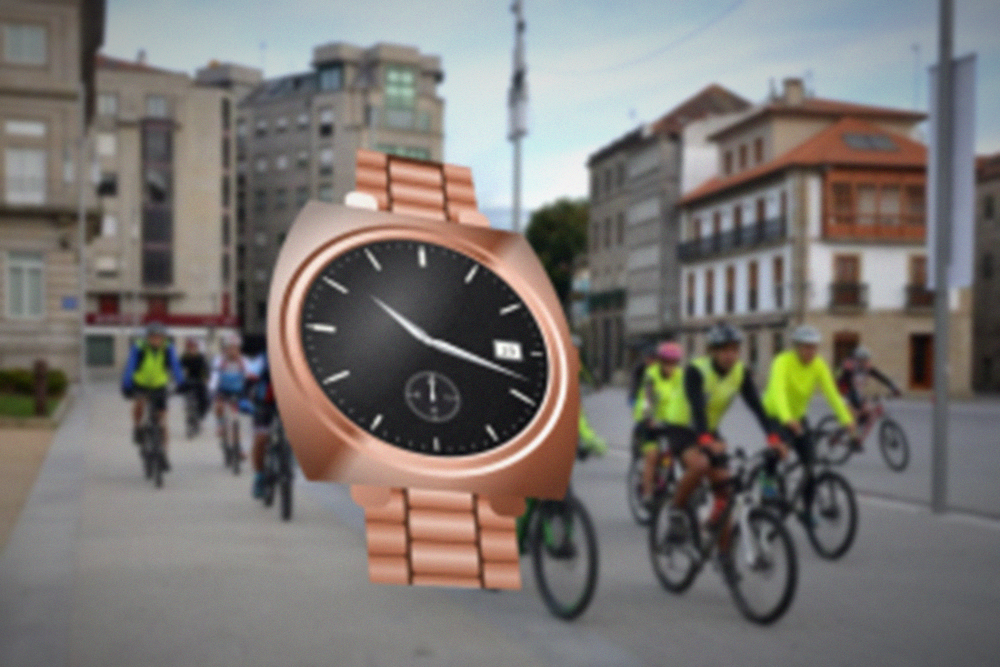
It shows h=10 m=18
